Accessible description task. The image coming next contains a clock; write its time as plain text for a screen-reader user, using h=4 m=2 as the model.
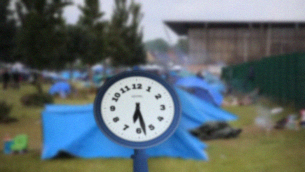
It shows h=6 m=28
